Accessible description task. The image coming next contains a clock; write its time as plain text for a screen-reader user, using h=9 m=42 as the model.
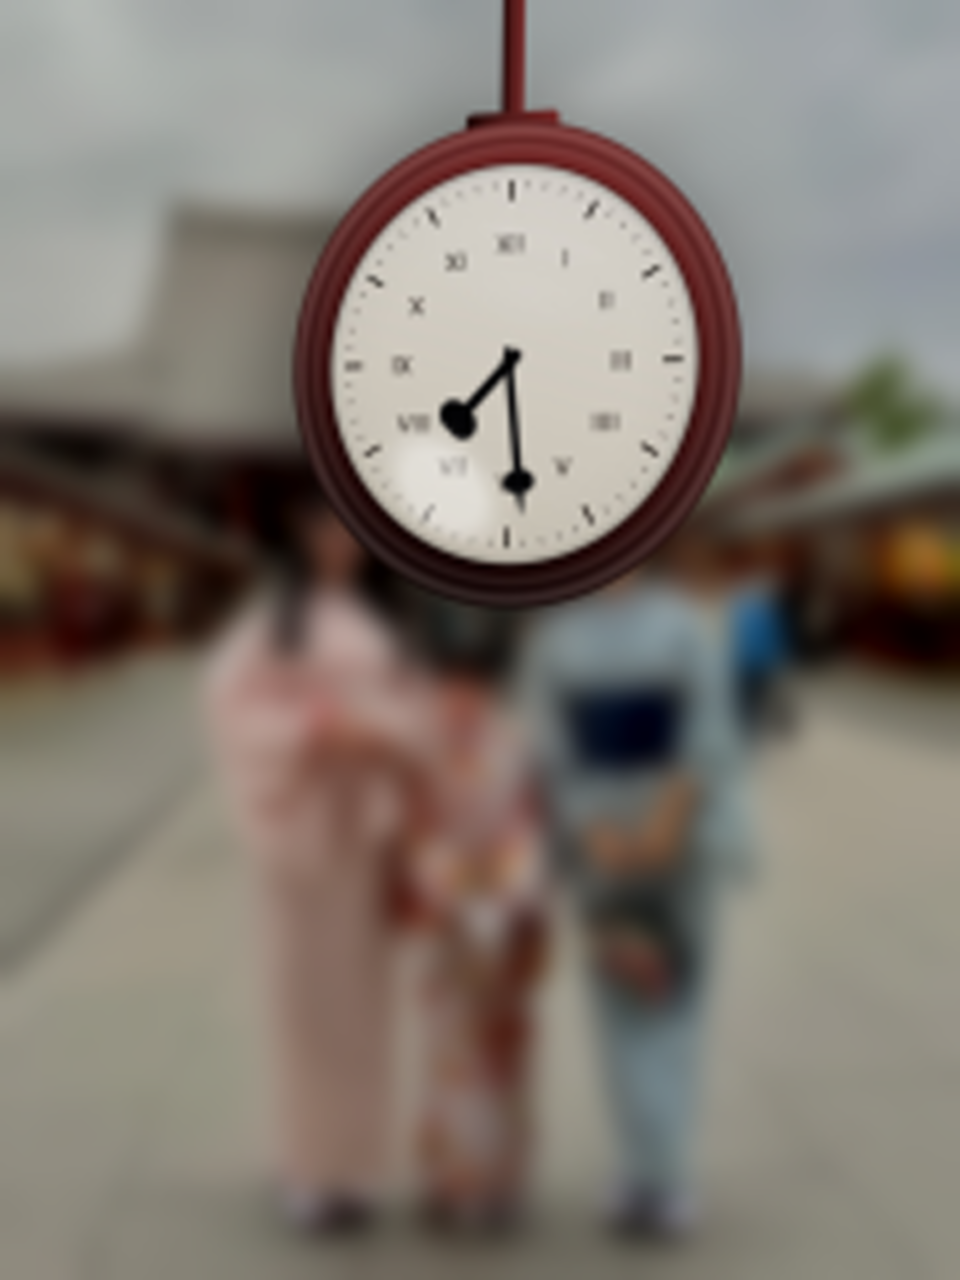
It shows h=7 m=29
